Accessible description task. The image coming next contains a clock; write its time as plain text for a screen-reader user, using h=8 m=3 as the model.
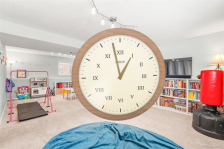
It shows h=12 m=58
